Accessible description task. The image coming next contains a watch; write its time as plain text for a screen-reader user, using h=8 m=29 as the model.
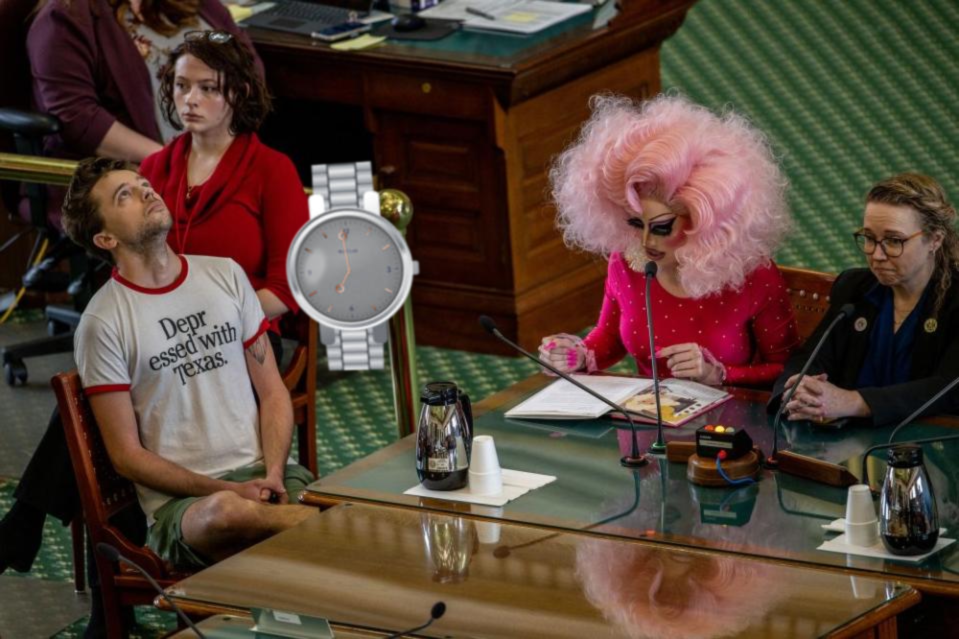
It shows h=6 m=59
